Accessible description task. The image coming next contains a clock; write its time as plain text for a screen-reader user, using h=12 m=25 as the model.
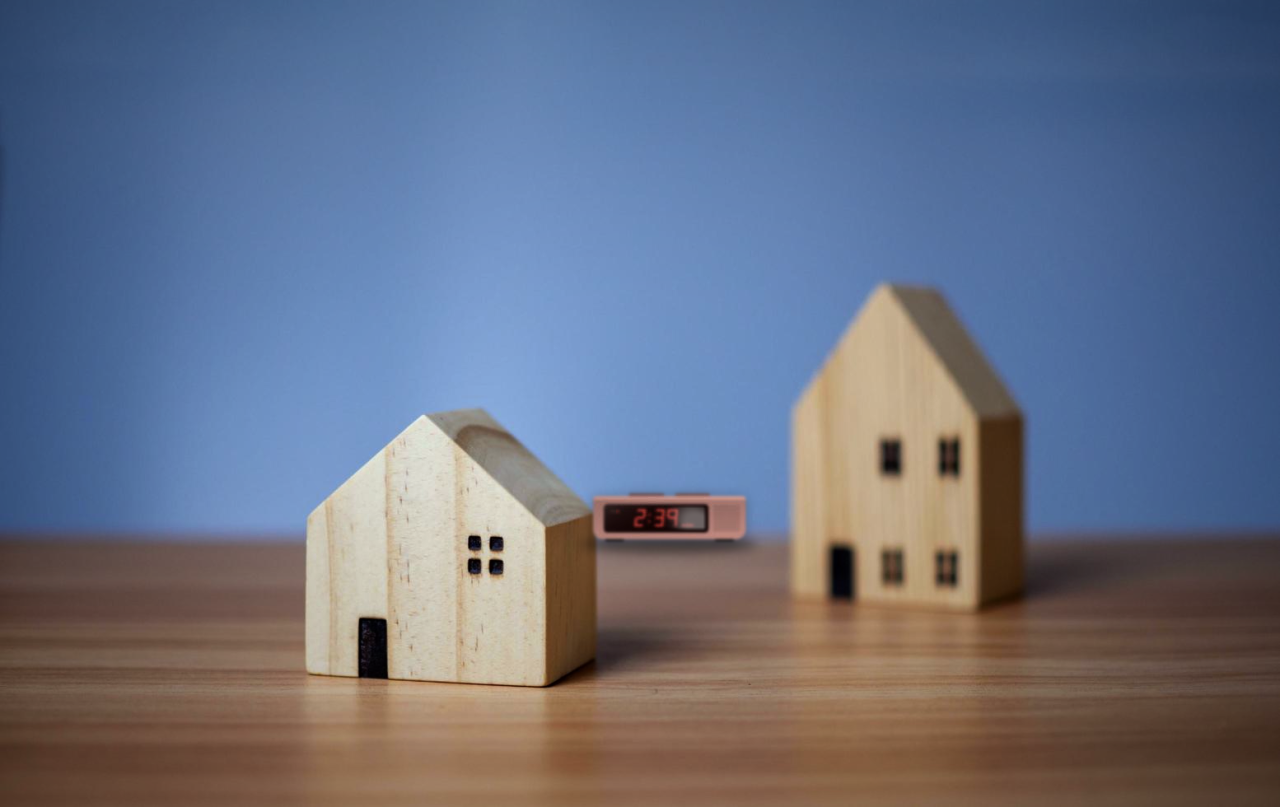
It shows h=2 m=39
